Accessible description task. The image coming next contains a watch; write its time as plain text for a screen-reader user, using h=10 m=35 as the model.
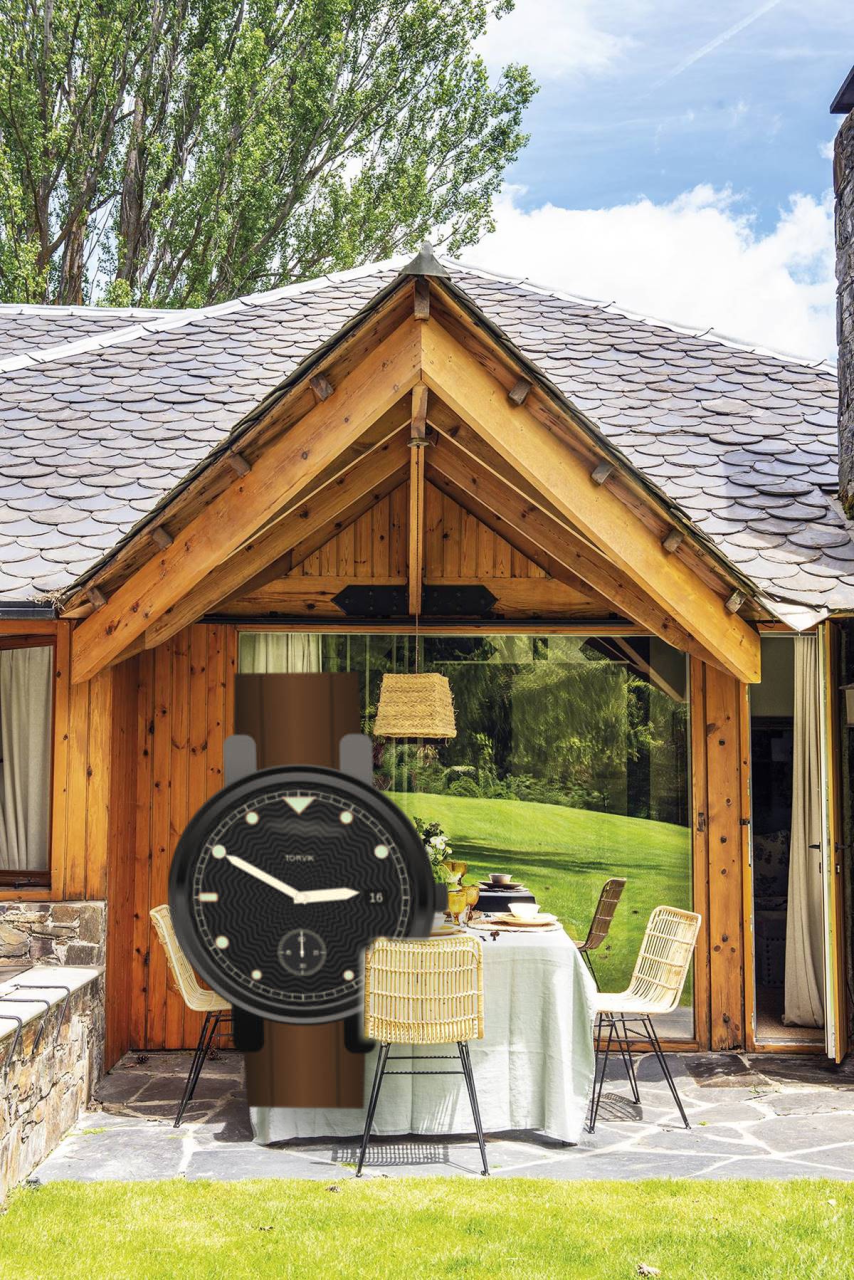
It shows h=2 m=50
